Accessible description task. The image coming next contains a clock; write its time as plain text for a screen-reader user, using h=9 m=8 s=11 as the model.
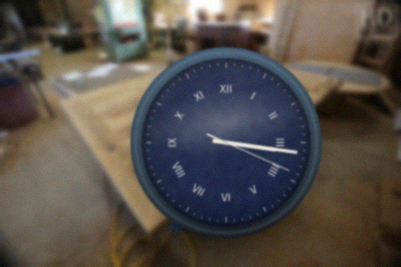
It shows h=3 m=16 s=19
